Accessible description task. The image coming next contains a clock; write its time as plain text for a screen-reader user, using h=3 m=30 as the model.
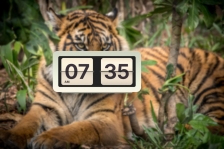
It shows h=7 m=35
